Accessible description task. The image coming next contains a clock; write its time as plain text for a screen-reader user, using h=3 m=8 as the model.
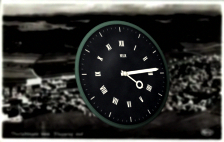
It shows h=4 m=14
